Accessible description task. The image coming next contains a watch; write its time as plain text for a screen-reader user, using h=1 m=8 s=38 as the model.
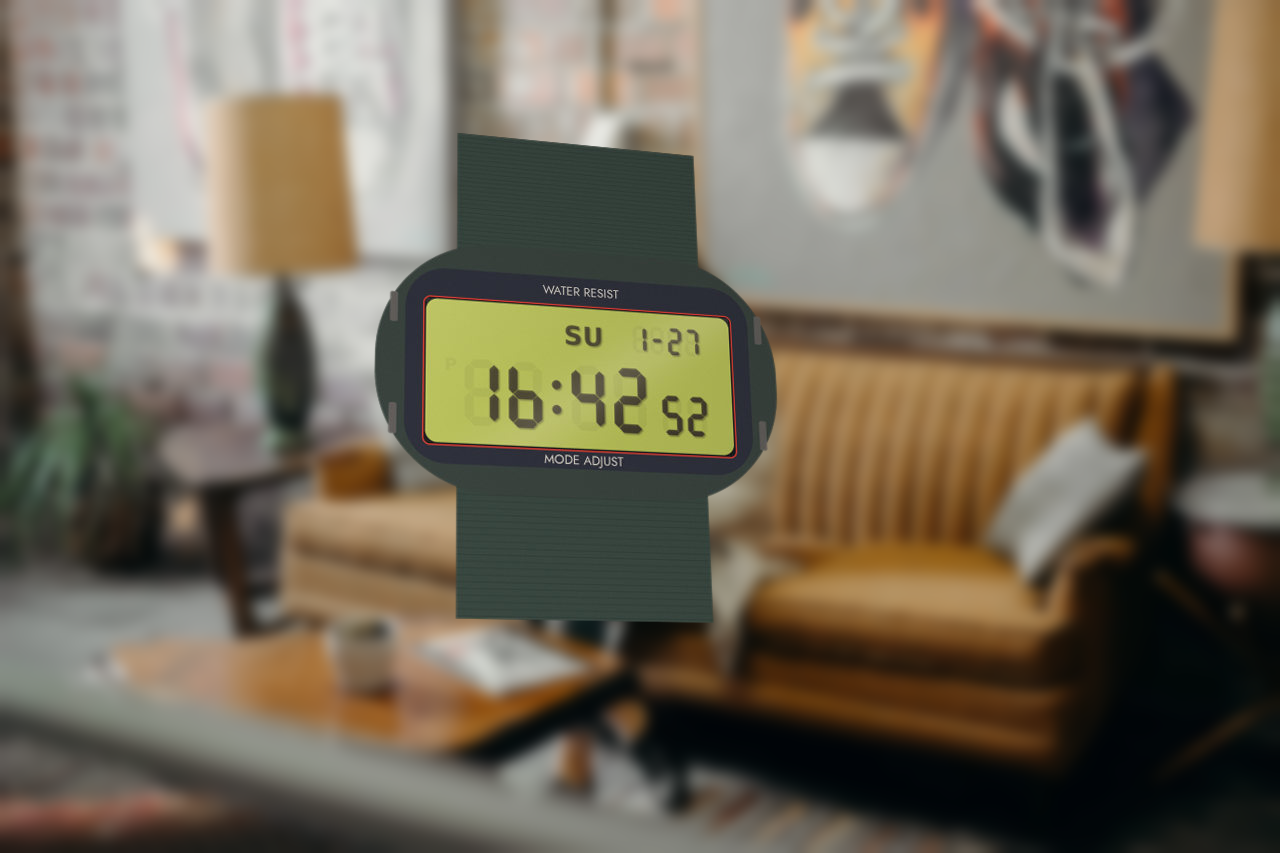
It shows h=16 m=42 s=52
